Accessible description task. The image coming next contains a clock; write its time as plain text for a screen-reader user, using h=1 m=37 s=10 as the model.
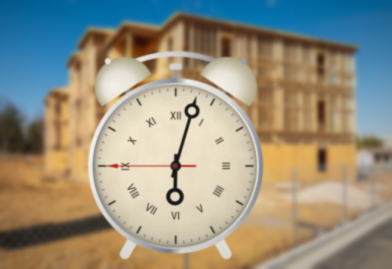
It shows h=6 m=2 s=45
